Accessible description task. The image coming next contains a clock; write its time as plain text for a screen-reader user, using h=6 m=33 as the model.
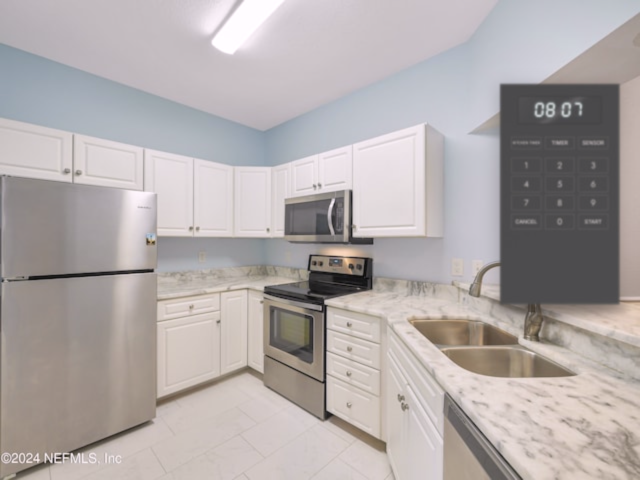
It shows h=8 m=7
